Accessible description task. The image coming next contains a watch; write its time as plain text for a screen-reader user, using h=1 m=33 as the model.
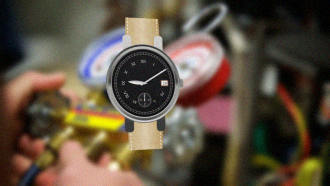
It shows h=9 m=10
